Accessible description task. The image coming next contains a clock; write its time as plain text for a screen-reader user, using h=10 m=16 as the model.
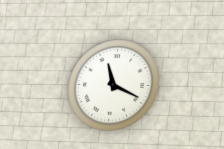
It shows h=11 m=19
